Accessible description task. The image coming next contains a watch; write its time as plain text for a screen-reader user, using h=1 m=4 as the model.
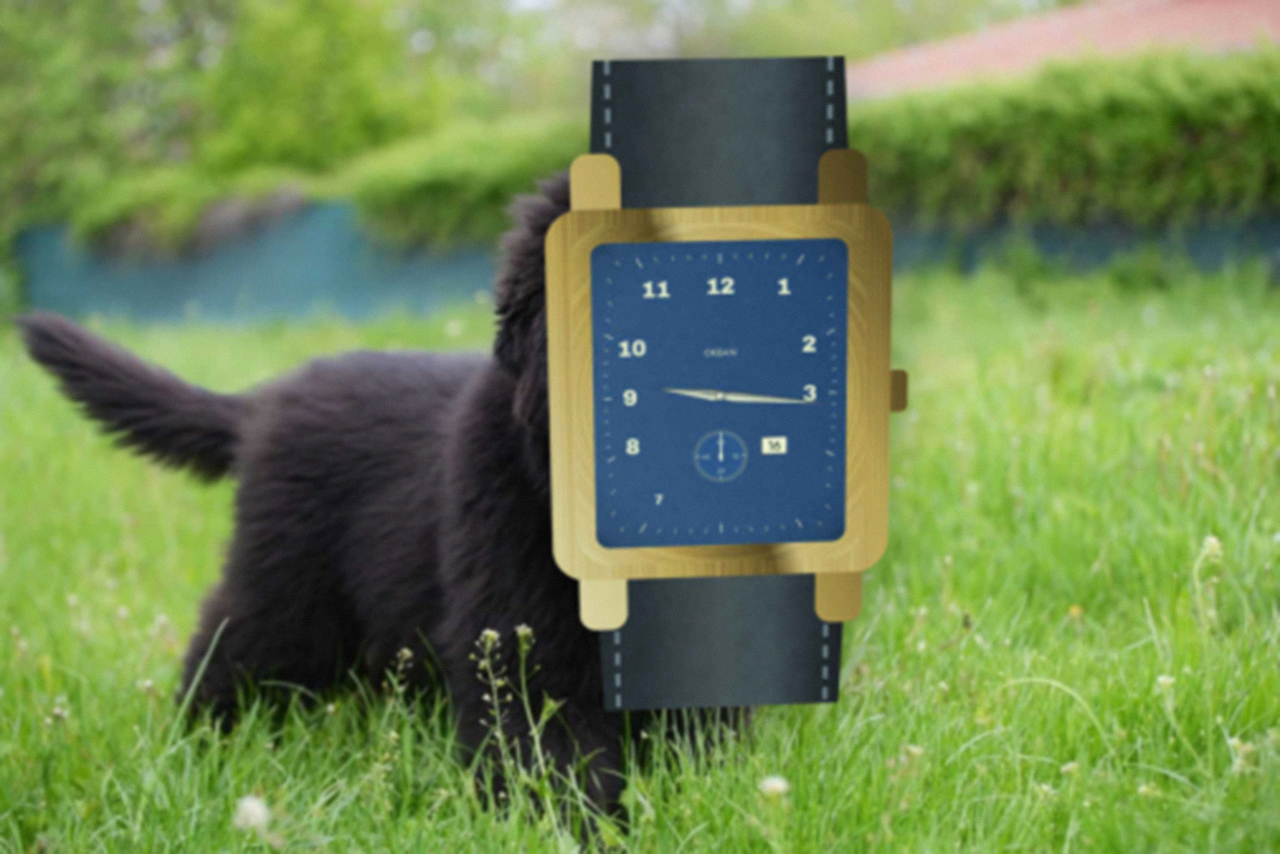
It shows h=9 m=16
